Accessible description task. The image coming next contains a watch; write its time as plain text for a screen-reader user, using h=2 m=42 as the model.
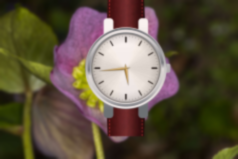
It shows h=5 m=44
